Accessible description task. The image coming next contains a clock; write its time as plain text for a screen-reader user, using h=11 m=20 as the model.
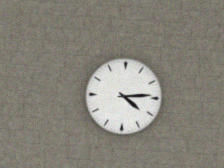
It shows h=4 m=14
